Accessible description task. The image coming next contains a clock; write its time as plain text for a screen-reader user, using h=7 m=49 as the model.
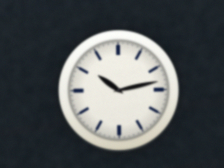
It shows h=10 m=13
